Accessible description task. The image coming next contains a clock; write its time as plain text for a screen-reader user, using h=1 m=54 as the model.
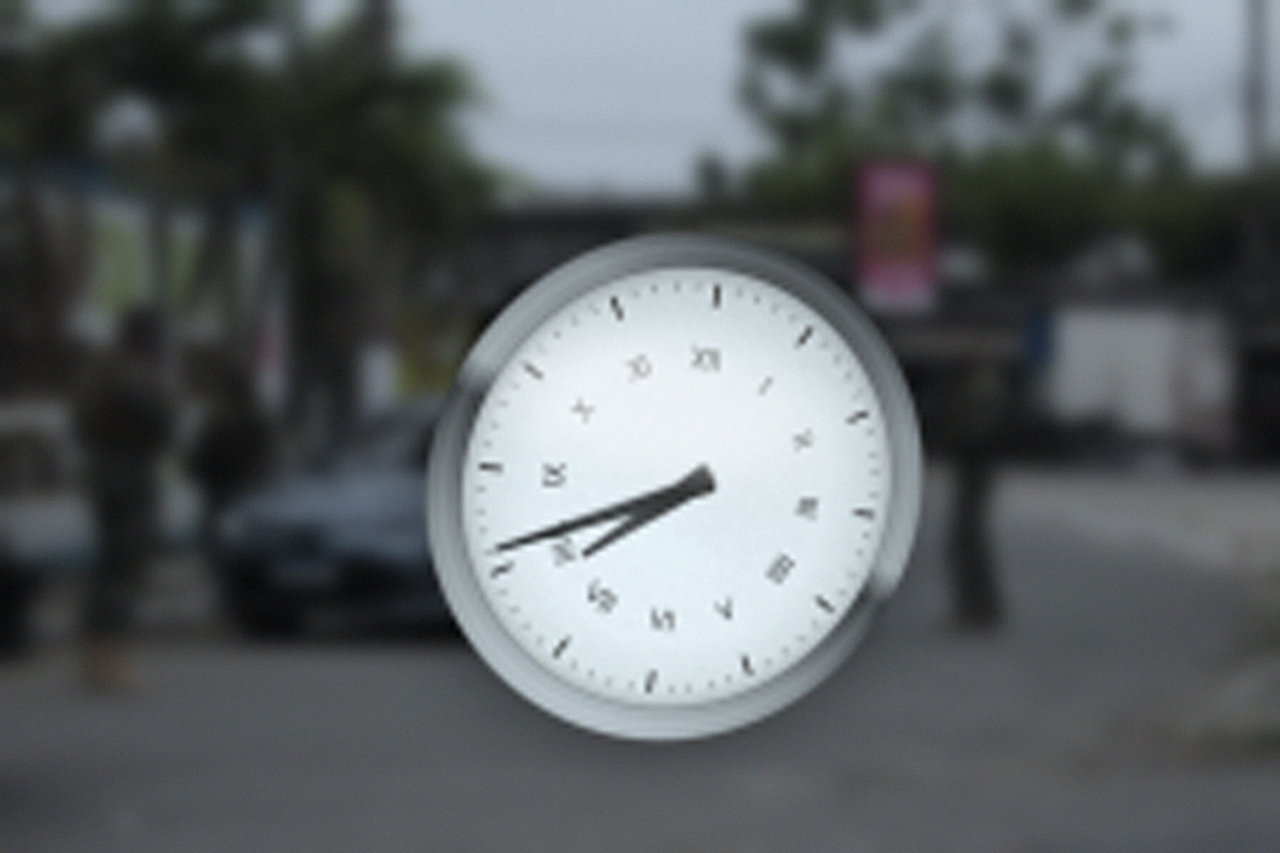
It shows h=7 m=41
